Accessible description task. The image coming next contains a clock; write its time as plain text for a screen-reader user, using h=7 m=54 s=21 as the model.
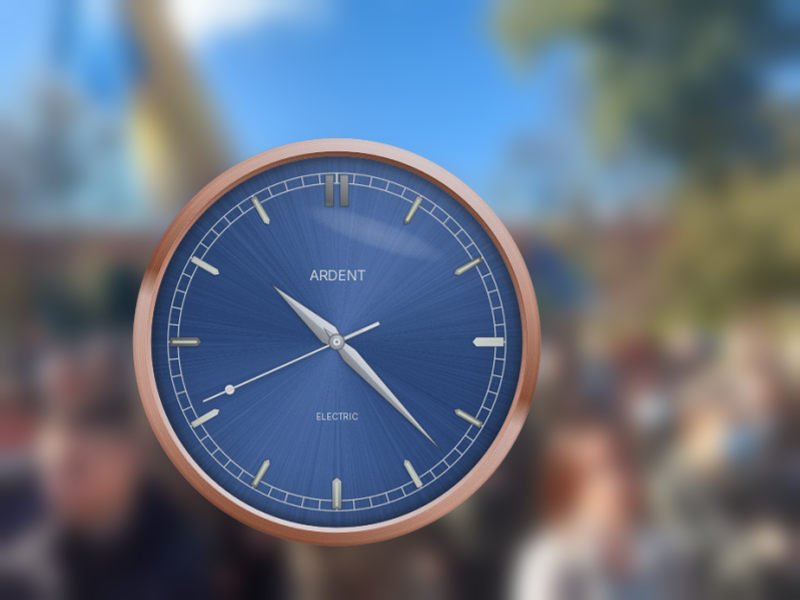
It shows h=10 m=22 s=41
